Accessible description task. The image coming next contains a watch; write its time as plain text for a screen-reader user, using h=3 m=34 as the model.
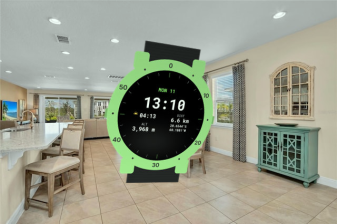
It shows h=13 m=10
